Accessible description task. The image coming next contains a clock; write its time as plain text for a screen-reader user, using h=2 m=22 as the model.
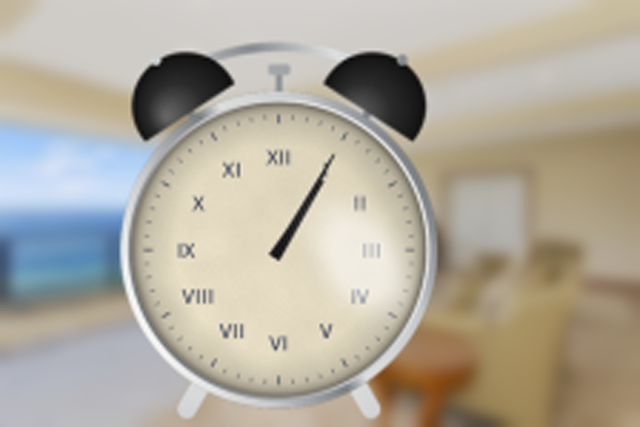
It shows h=1 m=5
